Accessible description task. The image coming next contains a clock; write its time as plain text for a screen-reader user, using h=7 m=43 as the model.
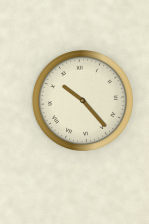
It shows h=10 m=24
